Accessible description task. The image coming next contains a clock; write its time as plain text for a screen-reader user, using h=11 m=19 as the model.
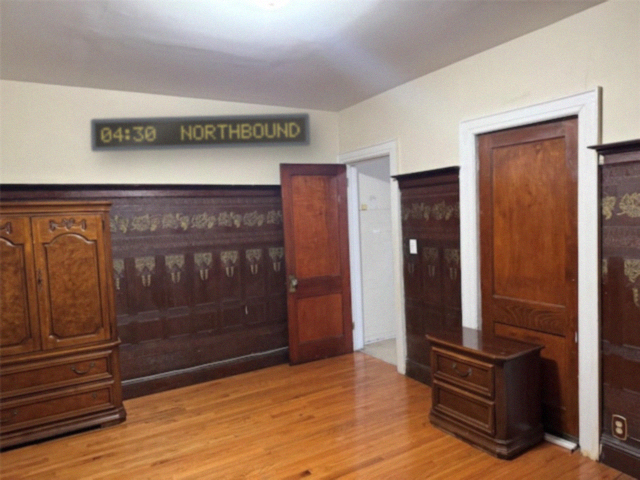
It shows h=4 m=30
